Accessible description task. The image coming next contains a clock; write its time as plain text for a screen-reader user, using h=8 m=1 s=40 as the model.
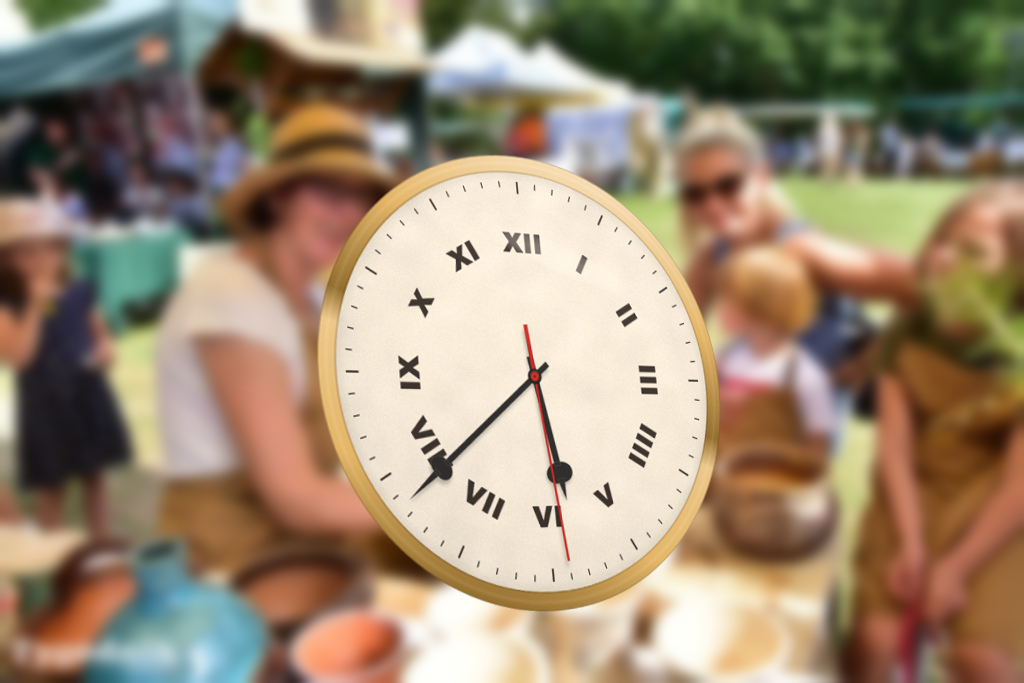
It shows h=5 m=38 s=29
